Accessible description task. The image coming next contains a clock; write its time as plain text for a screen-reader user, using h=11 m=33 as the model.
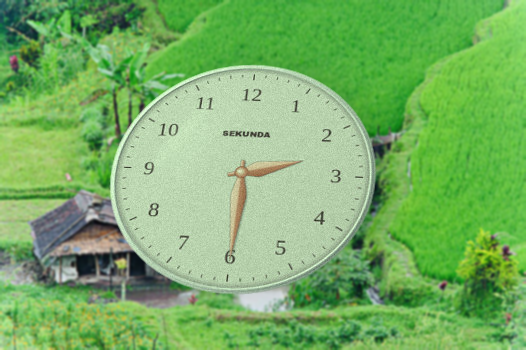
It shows h=2 m=30
